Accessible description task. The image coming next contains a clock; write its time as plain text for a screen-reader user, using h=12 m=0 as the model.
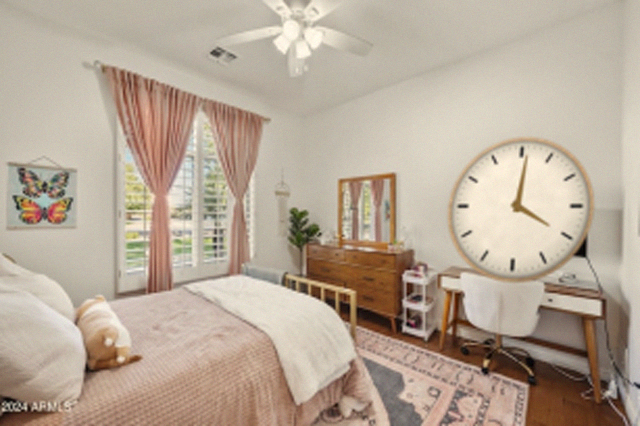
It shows h=4 m=1
